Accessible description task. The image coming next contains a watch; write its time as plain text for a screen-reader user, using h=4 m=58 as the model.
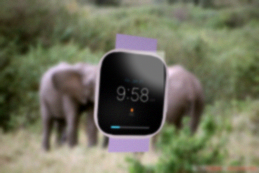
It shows h=9 m=58
